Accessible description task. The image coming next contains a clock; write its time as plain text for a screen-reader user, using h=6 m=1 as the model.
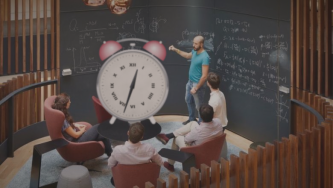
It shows h=12 m=33
